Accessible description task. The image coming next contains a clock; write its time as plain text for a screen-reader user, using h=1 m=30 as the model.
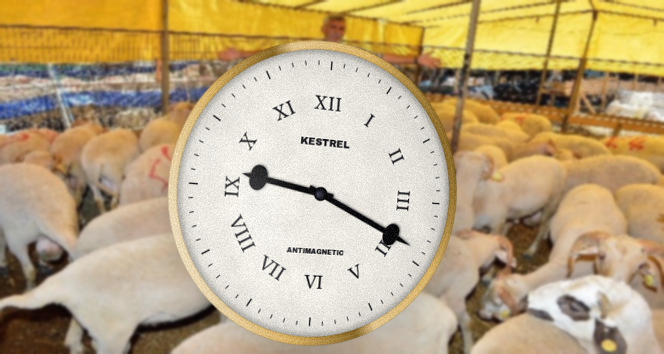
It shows h=9 m=19
